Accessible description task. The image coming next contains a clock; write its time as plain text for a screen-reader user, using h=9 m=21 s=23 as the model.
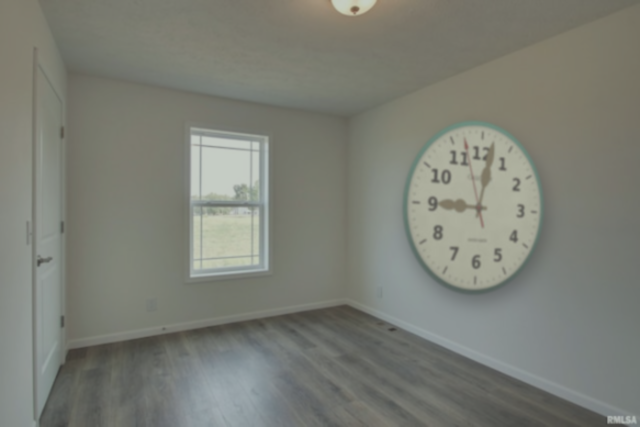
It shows h=9 m=1 s=57
